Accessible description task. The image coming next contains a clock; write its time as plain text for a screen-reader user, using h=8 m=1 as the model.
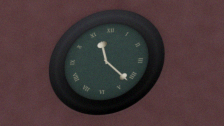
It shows h=11 m=22
